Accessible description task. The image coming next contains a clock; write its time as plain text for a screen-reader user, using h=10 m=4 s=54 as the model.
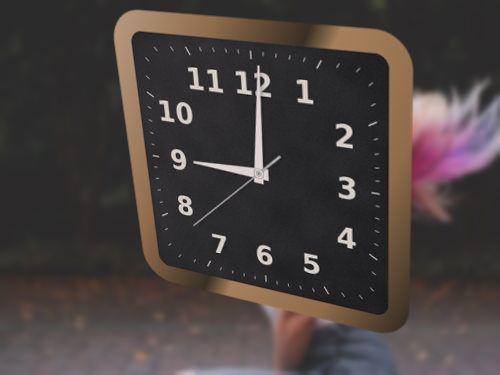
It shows h=9 m=0 s=38
